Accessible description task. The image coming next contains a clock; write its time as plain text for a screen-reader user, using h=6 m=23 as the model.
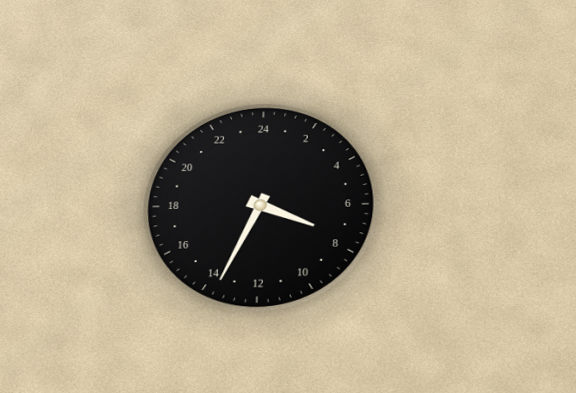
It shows h=7 m=34
